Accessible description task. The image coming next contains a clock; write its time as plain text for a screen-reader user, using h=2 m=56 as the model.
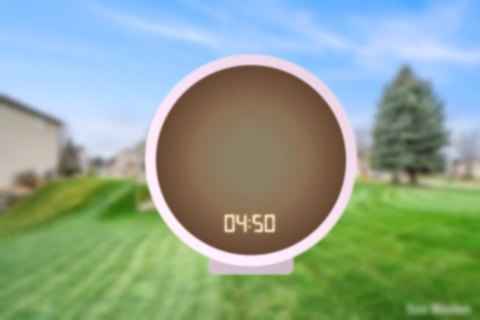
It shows h=4 m=50
